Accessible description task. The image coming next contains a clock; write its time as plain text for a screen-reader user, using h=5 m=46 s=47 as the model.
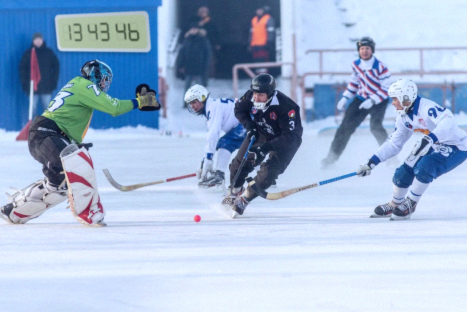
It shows h=13 m=43 s=46
